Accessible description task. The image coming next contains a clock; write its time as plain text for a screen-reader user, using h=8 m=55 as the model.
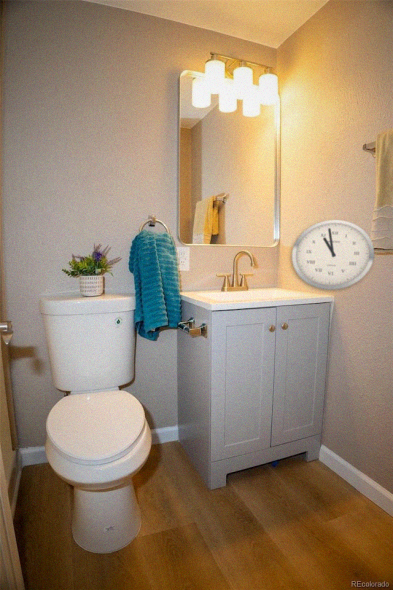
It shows h=10 m=58
